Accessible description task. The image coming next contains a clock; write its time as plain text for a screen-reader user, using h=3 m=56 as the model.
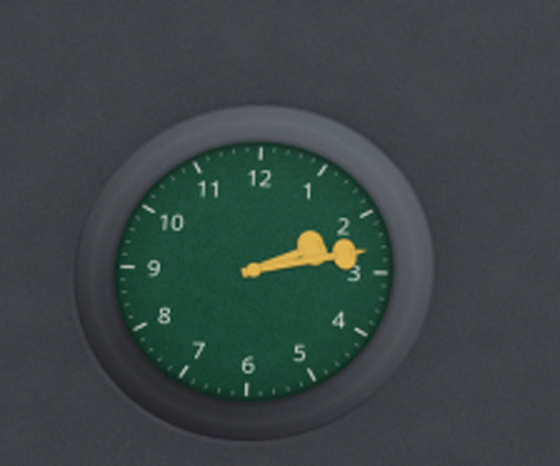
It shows h=2 m=13
